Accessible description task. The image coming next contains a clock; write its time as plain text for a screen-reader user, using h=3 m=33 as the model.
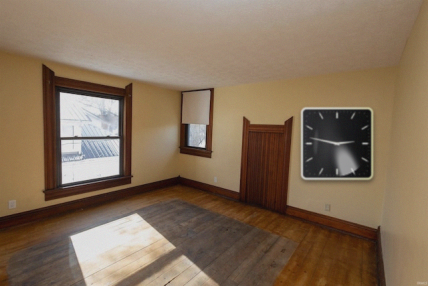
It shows h=2 m=47
